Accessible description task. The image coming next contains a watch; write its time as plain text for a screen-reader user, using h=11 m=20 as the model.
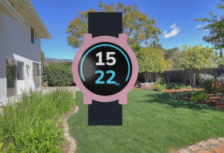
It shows h=15 m=22
